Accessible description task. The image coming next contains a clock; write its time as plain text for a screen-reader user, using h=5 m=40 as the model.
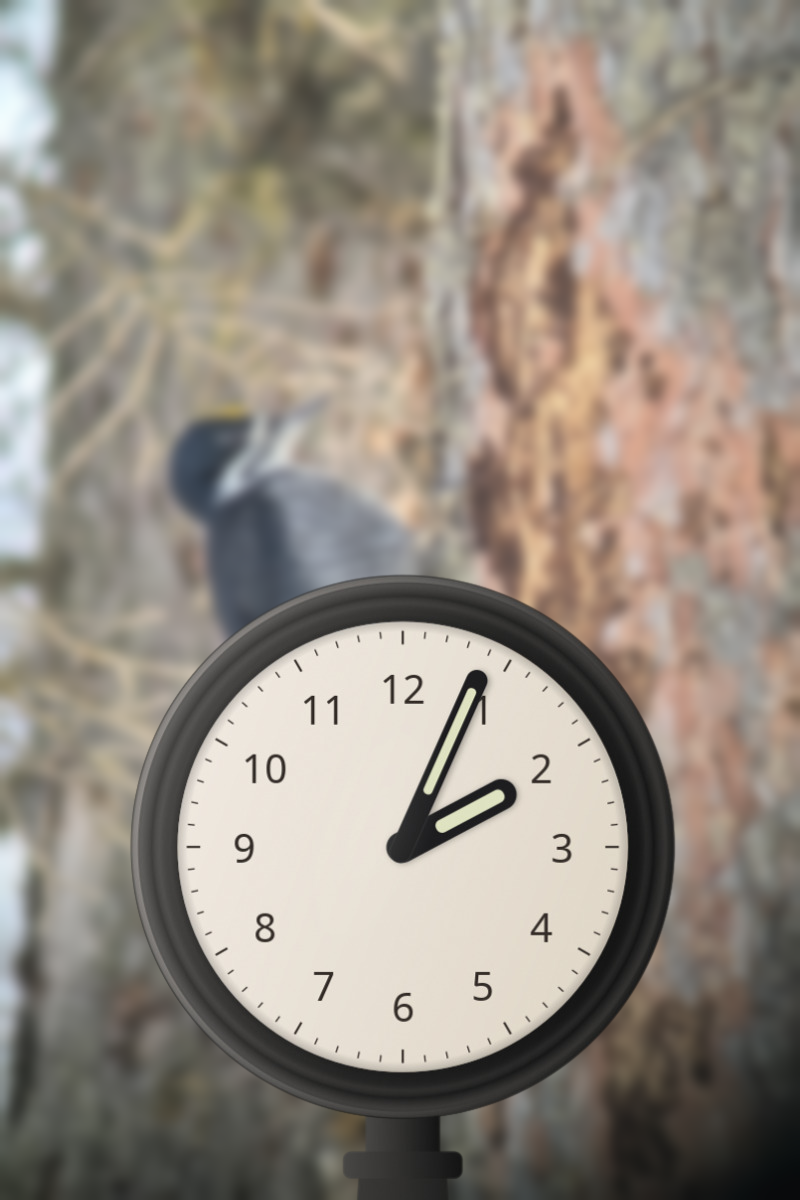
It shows h=2 m=4
